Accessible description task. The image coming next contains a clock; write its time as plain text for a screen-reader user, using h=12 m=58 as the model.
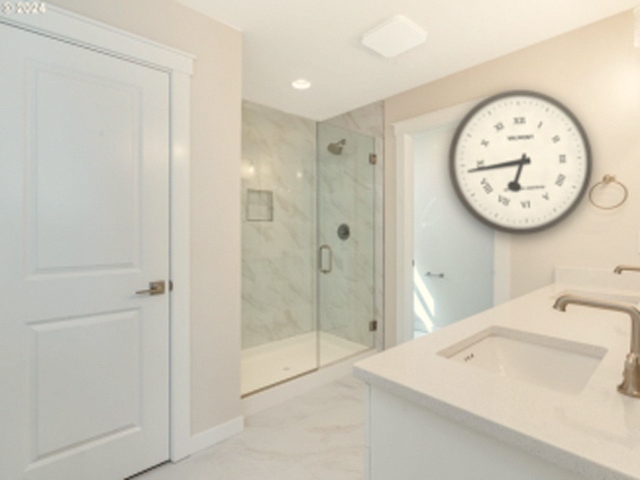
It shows h=6 m=44
